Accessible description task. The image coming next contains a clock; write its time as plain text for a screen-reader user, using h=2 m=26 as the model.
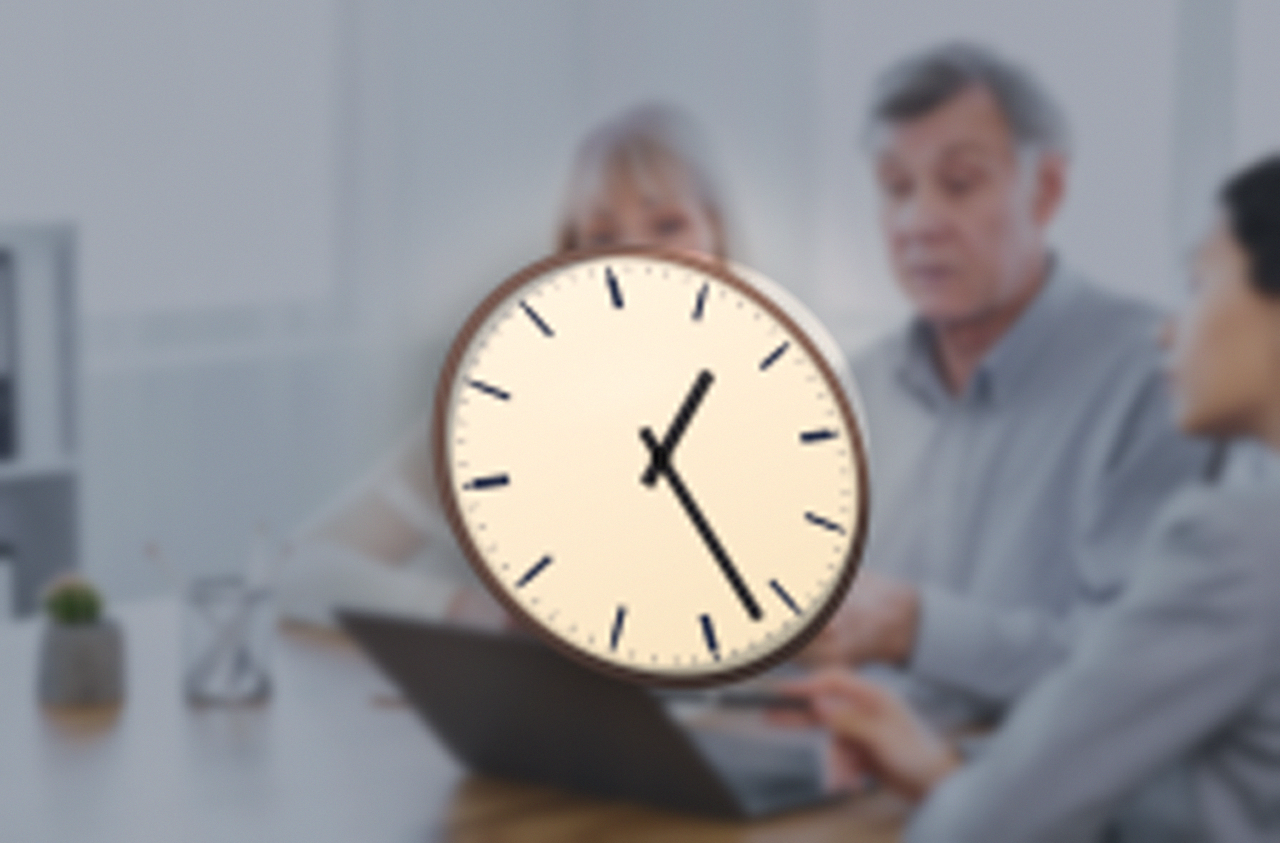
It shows h=1 m=27
